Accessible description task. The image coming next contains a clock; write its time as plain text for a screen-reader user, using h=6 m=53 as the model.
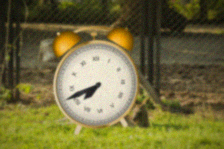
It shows h=7 m=42
